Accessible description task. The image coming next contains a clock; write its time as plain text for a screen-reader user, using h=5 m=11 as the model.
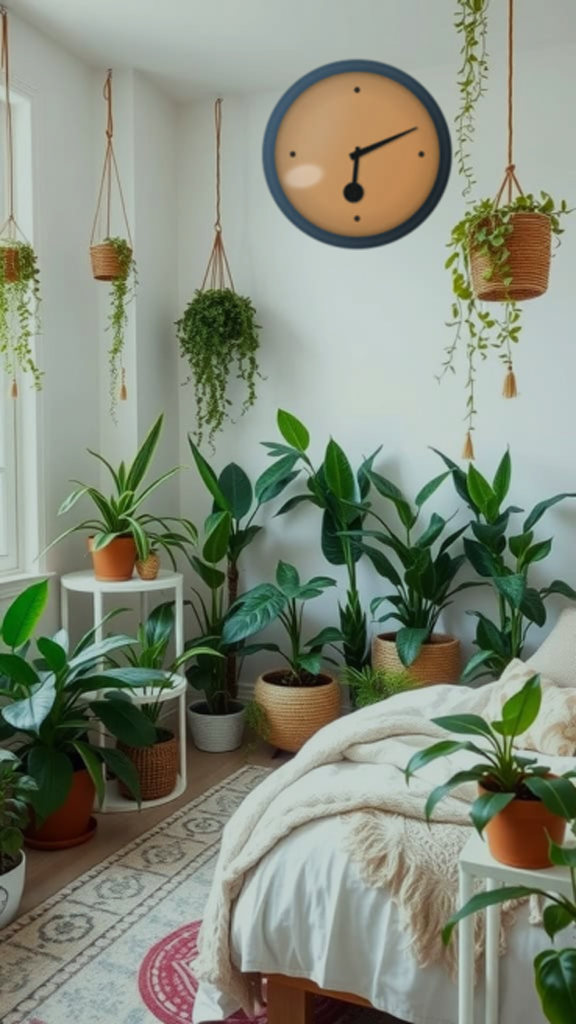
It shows h=6 m=11
